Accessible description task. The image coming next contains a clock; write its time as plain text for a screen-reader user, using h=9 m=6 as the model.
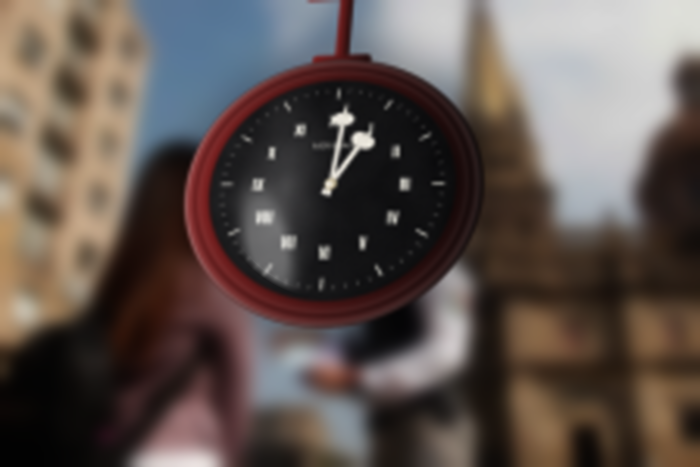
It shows h=1 m=1
